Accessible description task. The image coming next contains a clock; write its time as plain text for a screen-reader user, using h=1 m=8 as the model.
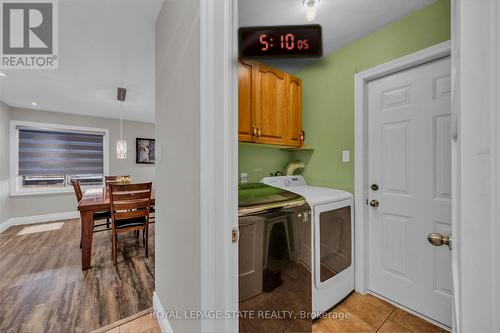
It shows h=5 m=10
